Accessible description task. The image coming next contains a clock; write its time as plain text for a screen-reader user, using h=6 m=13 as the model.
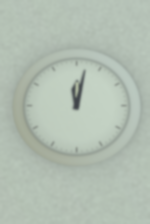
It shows h=12 m=2
